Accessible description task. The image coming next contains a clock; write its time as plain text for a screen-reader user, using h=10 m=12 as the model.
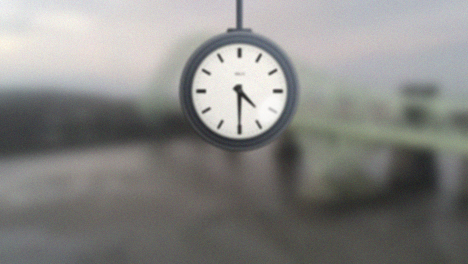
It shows h=4 m=30
